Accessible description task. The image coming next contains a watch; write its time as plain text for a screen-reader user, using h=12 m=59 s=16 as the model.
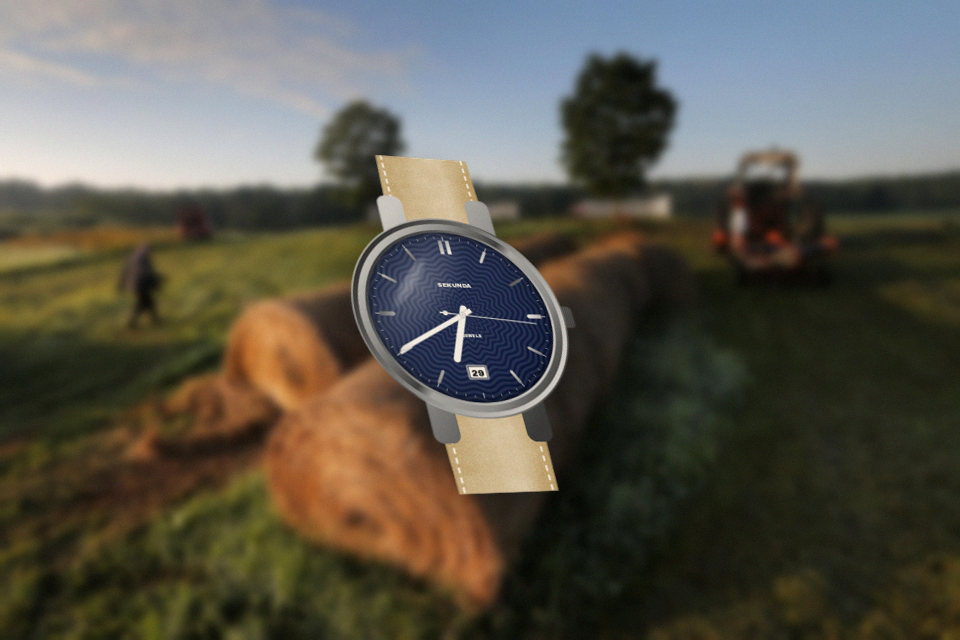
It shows h=6 m=40 s=16
